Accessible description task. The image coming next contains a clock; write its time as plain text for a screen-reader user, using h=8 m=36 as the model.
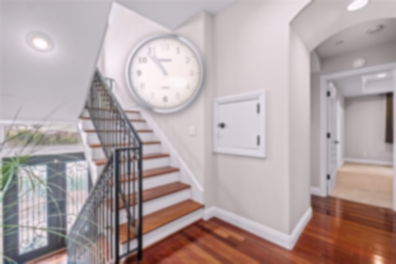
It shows h=10 m=53
